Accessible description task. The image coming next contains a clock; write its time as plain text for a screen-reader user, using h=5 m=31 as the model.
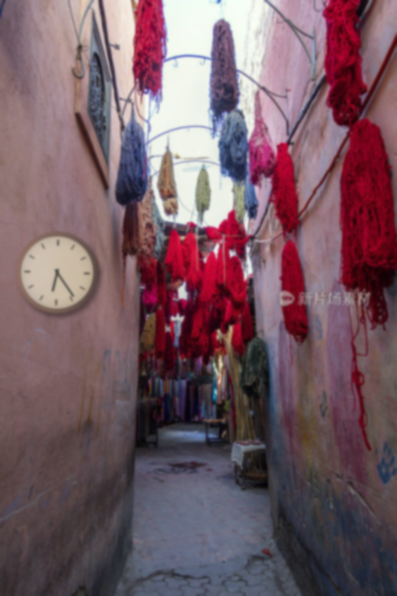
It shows h=6 m=24
